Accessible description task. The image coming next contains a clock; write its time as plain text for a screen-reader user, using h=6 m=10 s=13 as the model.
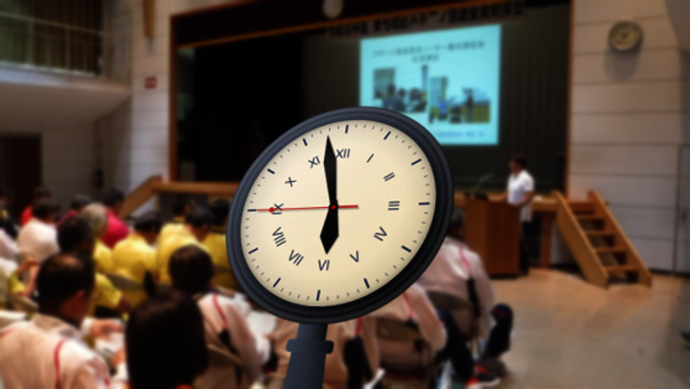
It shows h=5 m=57 s=45
